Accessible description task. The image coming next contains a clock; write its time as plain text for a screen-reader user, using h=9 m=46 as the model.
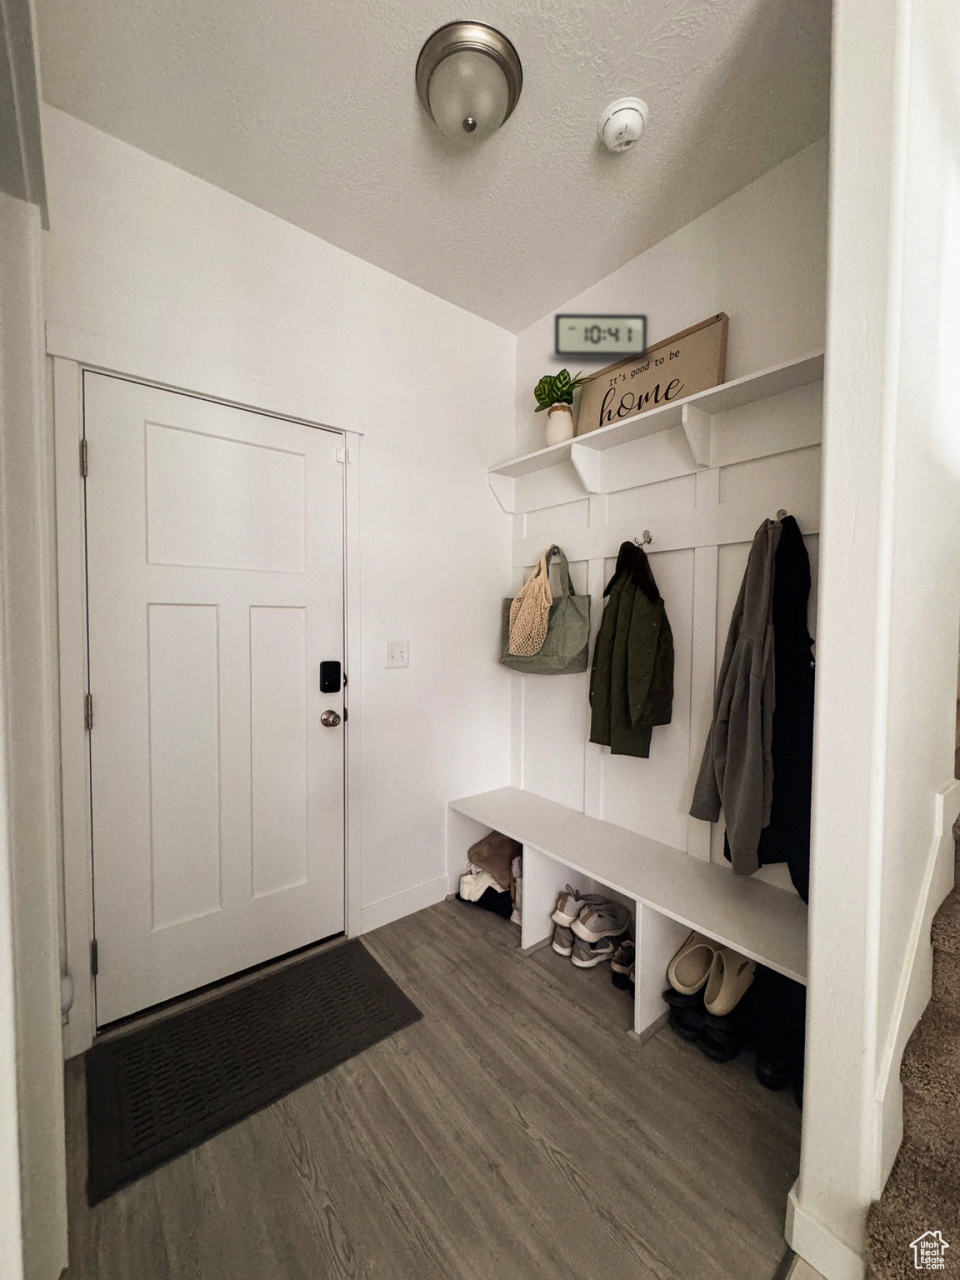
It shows h=10 m=41
